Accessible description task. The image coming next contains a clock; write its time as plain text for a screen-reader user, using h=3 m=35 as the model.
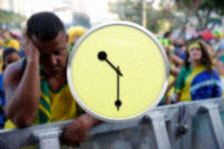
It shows h=10 m=30
